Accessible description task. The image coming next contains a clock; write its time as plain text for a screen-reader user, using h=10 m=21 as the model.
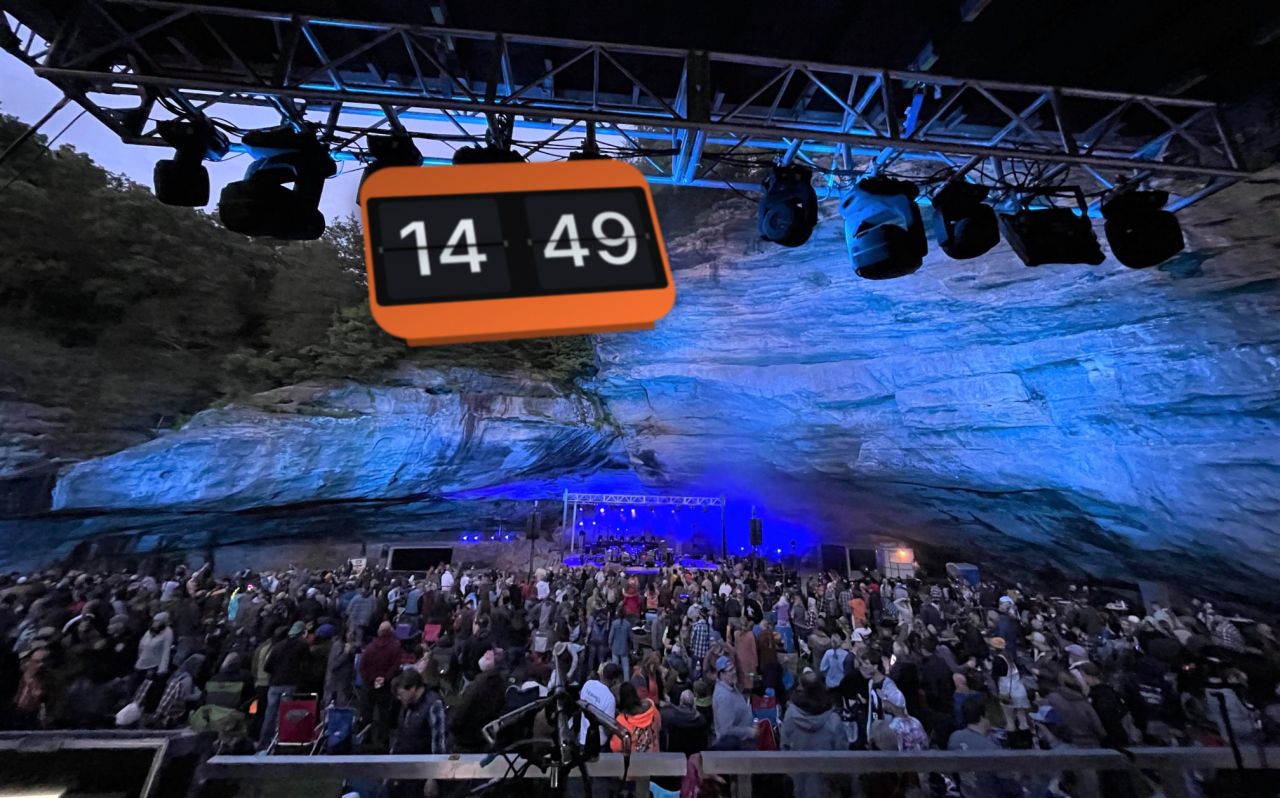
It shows h=14 m=49
